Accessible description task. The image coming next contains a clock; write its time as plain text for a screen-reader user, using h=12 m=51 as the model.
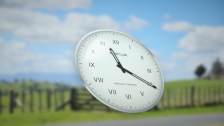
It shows h=11 m=20
